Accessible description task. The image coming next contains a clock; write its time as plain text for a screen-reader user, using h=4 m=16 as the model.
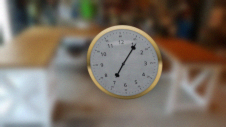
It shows h=7 m=6
